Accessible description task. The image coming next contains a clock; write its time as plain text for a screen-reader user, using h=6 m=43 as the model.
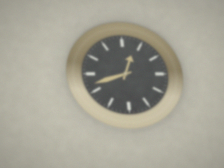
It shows h=12 m=42
